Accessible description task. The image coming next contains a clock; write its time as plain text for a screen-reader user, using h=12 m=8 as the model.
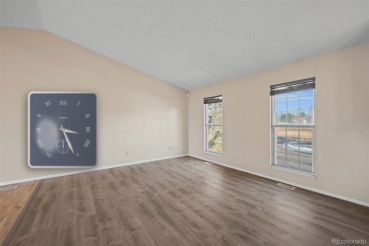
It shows h=3 m=26
